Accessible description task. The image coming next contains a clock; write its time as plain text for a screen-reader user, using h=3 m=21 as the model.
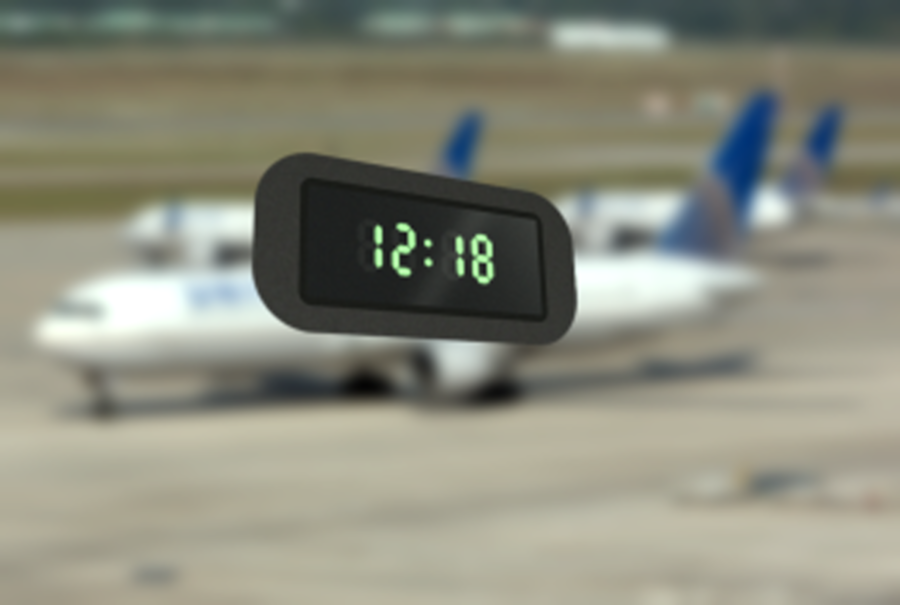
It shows h=12 m=18
